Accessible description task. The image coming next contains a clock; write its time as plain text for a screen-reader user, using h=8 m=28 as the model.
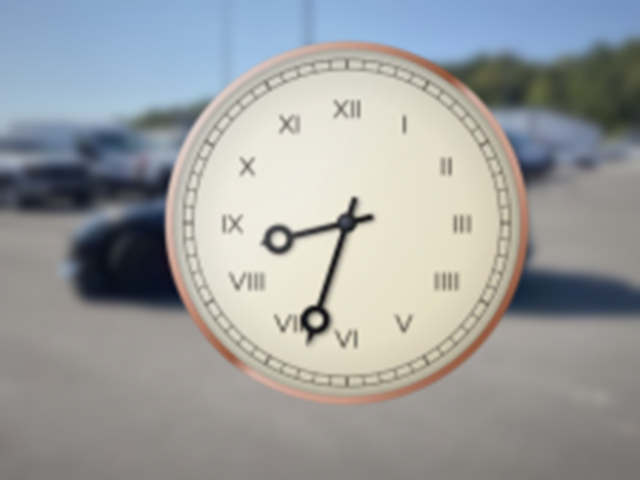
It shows h=8 m=33
